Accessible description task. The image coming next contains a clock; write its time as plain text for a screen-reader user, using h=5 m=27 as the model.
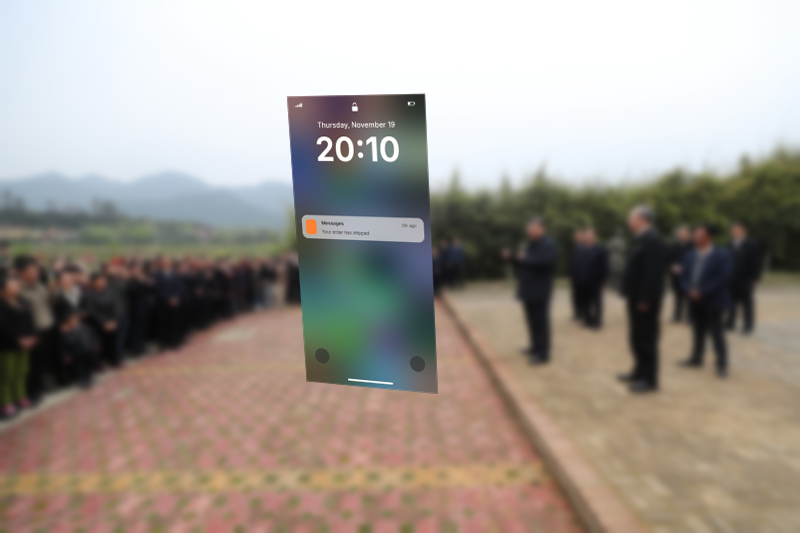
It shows h=20 m=10
